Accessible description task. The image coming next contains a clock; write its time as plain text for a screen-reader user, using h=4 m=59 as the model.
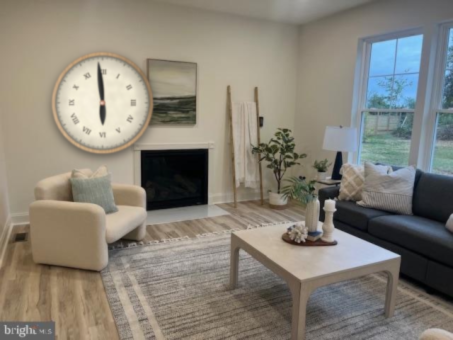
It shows h=5 m=59
